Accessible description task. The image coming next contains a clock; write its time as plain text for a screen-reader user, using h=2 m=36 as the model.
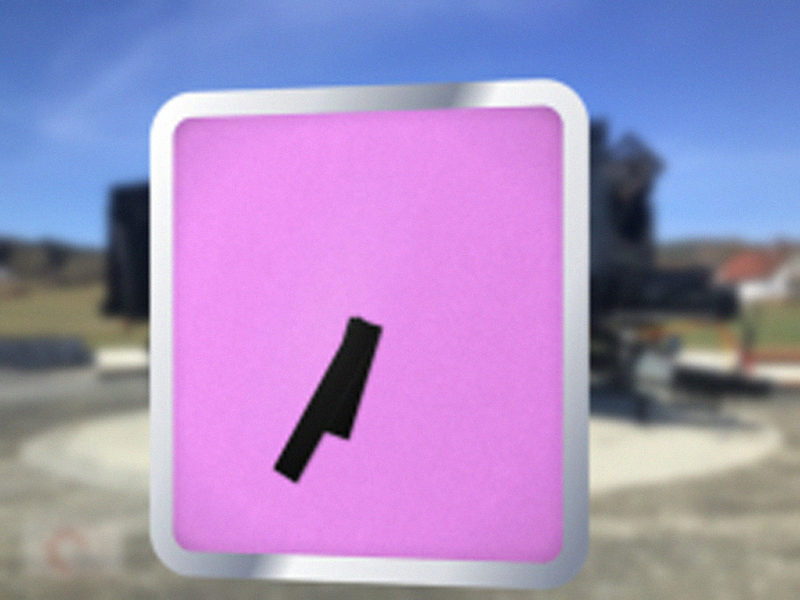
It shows h=6 m=35
